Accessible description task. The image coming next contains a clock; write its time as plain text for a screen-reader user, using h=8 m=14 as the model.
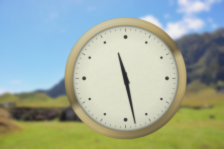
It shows h=11 m=28
